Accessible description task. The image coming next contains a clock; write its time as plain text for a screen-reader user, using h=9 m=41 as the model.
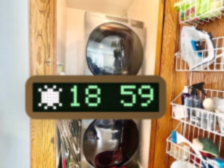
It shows h=18 m=59
